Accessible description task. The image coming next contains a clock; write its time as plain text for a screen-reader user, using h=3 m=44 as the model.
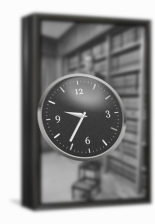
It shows h=9 m=36
